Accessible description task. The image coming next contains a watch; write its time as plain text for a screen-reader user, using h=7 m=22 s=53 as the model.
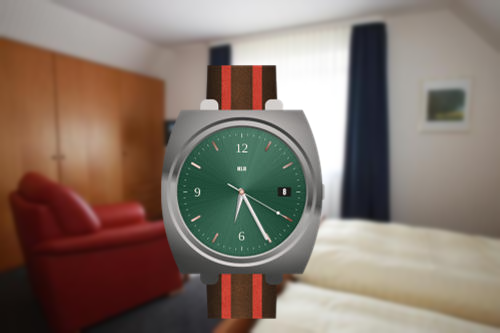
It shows h=6 m=25 s=20
